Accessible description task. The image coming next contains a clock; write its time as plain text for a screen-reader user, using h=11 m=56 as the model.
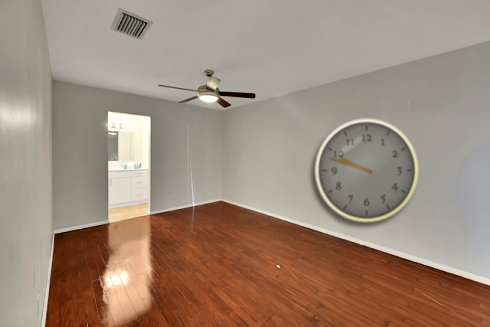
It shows h=9 m=48
